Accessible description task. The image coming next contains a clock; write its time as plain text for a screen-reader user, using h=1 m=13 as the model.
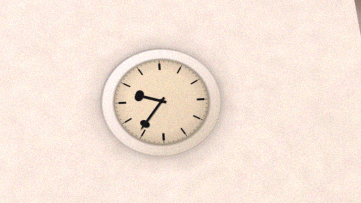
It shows h=9 m=36
